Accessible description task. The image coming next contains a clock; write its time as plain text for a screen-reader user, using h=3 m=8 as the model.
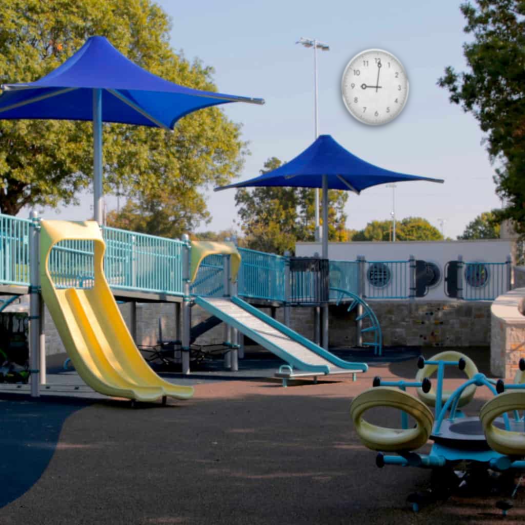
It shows h=9 m=1
